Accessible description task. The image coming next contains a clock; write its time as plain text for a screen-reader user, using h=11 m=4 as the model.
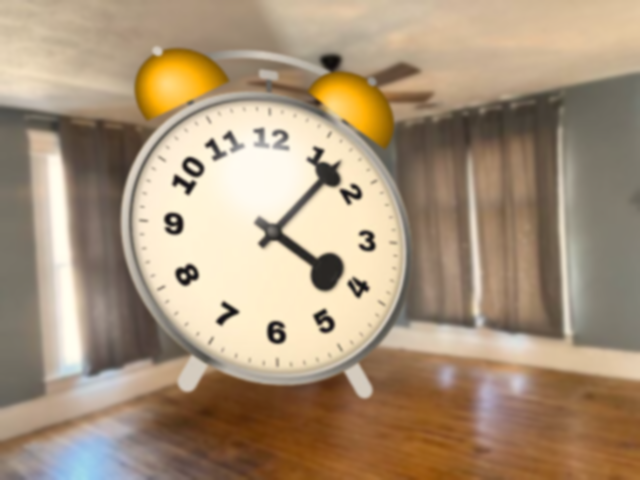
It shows h=4 m=7
